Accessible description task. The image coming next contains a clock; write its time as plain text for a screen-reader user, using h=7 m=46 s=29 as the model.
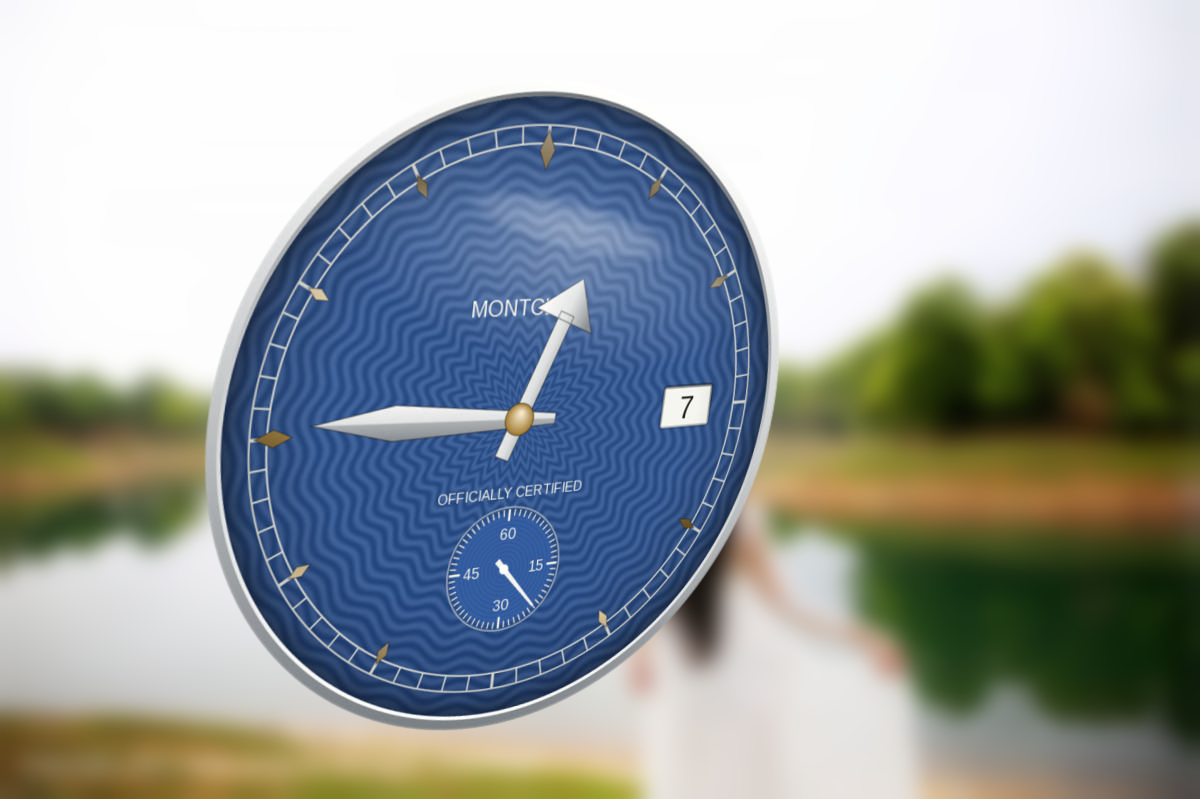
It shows h=12 m=45 s=23
